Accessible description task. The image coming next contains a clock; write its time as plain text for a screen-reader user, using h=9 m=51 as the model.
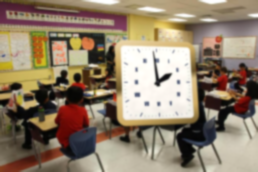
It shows h=1 m=59
